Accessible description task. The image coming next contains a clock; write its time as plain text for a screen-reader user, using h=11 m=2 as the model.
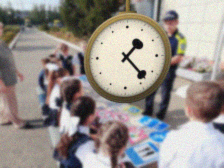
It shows h=1 m=23
